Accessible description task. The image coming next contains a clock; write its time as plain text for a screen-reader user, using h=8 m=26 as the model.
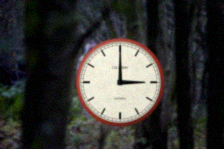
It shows h=3 m=0
